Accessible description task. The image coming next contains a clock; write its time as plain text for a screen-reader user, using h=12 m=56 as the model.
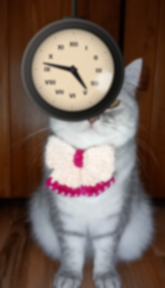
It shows h=4 m=47
